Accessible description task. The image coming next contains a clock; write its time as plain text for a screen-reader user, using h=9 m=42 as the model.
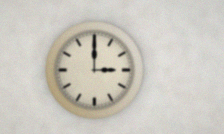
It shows h=3 m=0
